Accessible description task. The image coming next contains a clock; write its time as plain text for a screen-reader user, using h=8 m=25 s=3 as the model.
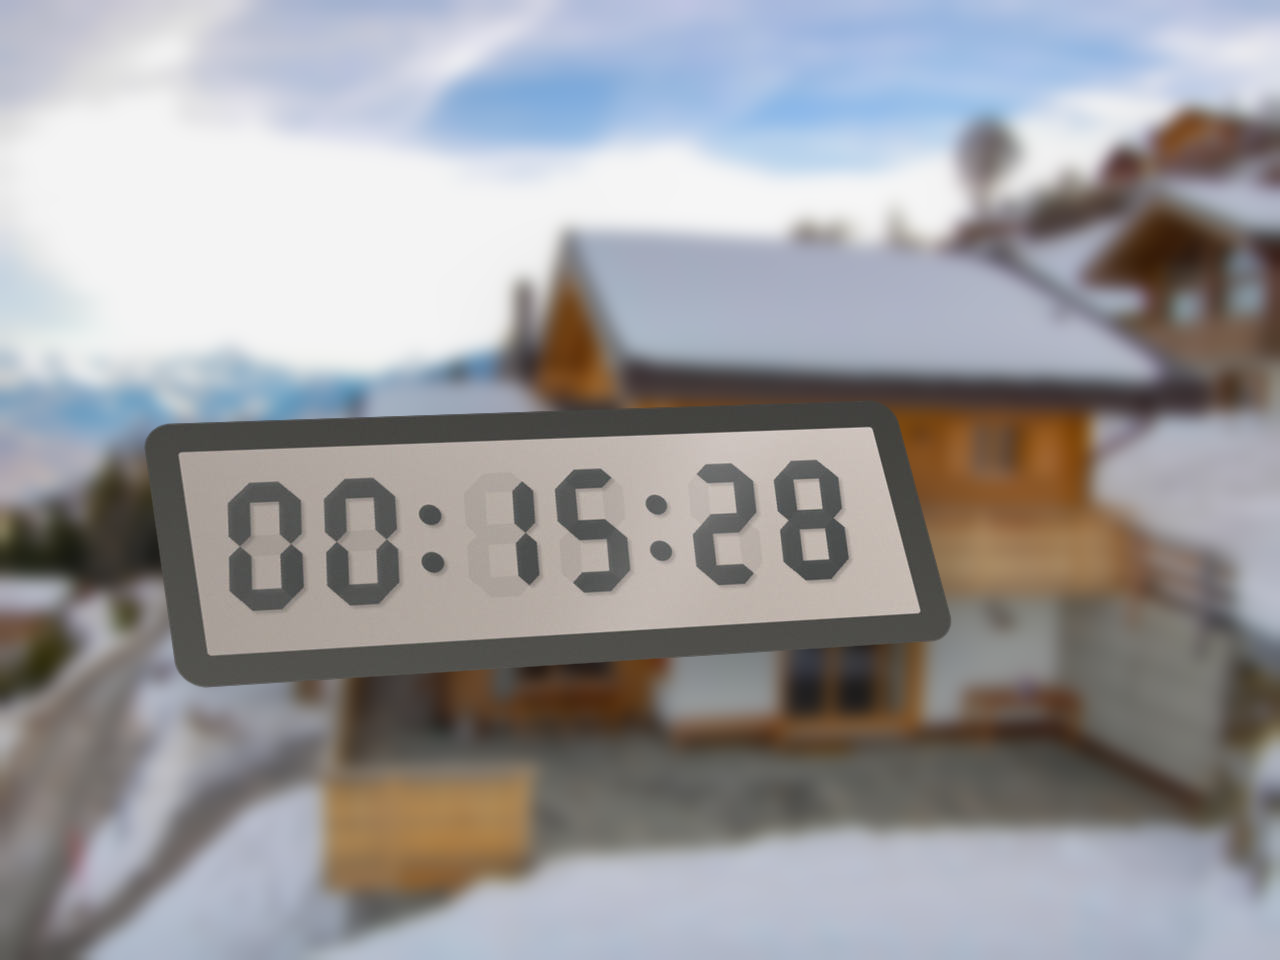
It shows h=0 m=15 s=28
